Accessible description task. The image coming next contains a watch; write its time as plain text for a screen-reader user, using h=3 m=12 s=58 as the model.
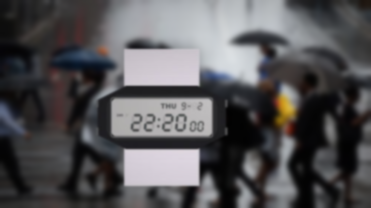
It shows h=22 m=20 s=0
